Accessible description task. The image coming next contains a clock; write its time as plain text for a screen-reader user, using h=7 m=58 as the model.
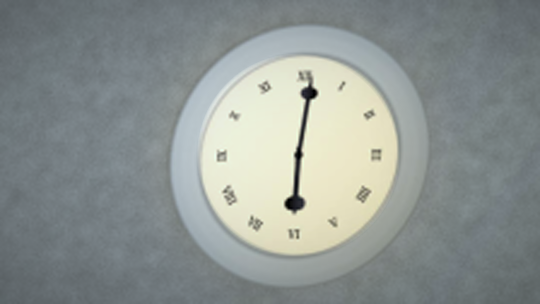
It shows h=6 m=1
